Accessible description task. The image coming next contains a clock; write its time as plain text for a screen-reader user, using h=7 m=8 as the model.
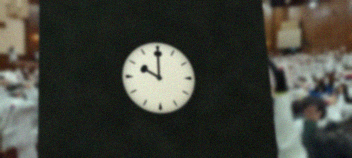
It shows h=10 m=0
